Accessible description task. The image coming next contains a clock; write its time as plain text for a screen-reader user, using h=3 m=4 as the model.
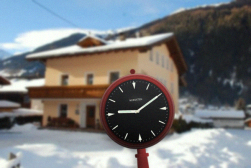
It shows h=9 m=10
